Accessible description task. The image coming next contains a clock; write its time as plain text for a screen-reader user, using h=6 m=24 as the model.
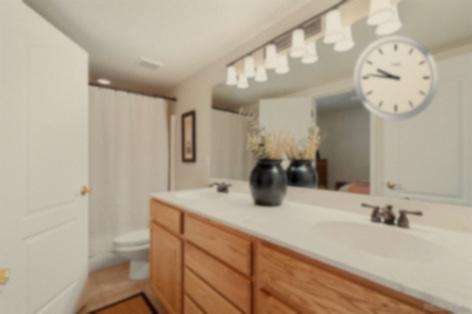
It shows h=9 m=46
